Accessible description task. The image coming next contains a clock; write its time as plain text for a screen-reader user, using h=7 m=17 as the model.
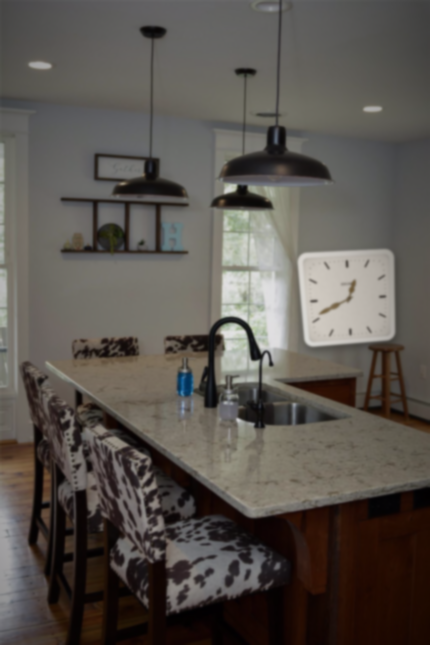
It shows h=12 m=41
